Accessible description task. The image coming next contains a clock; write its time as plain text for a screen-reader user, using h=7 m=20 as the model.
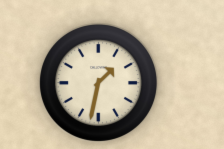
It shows h=1 m=32
